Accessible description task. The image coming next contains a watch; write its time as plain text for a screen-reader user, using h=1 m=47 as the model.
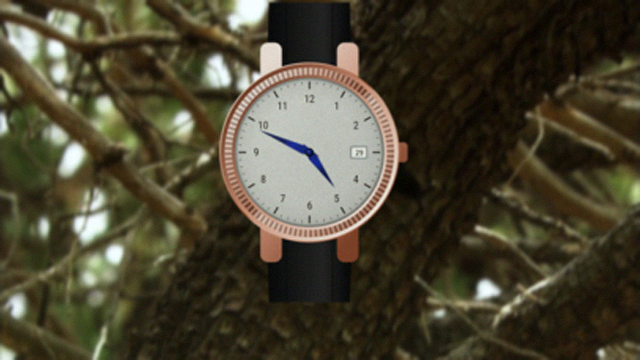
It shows h=4 m=49
